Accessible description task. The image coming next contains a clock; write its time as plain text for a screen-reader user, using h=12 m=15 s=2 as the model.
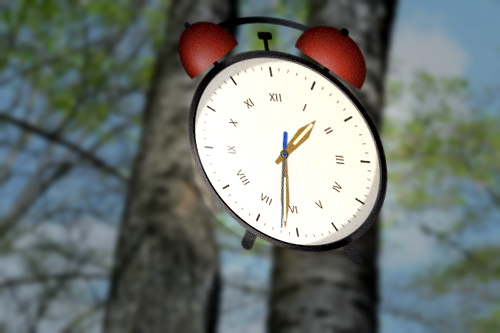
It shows h=1 m=31 s=32
